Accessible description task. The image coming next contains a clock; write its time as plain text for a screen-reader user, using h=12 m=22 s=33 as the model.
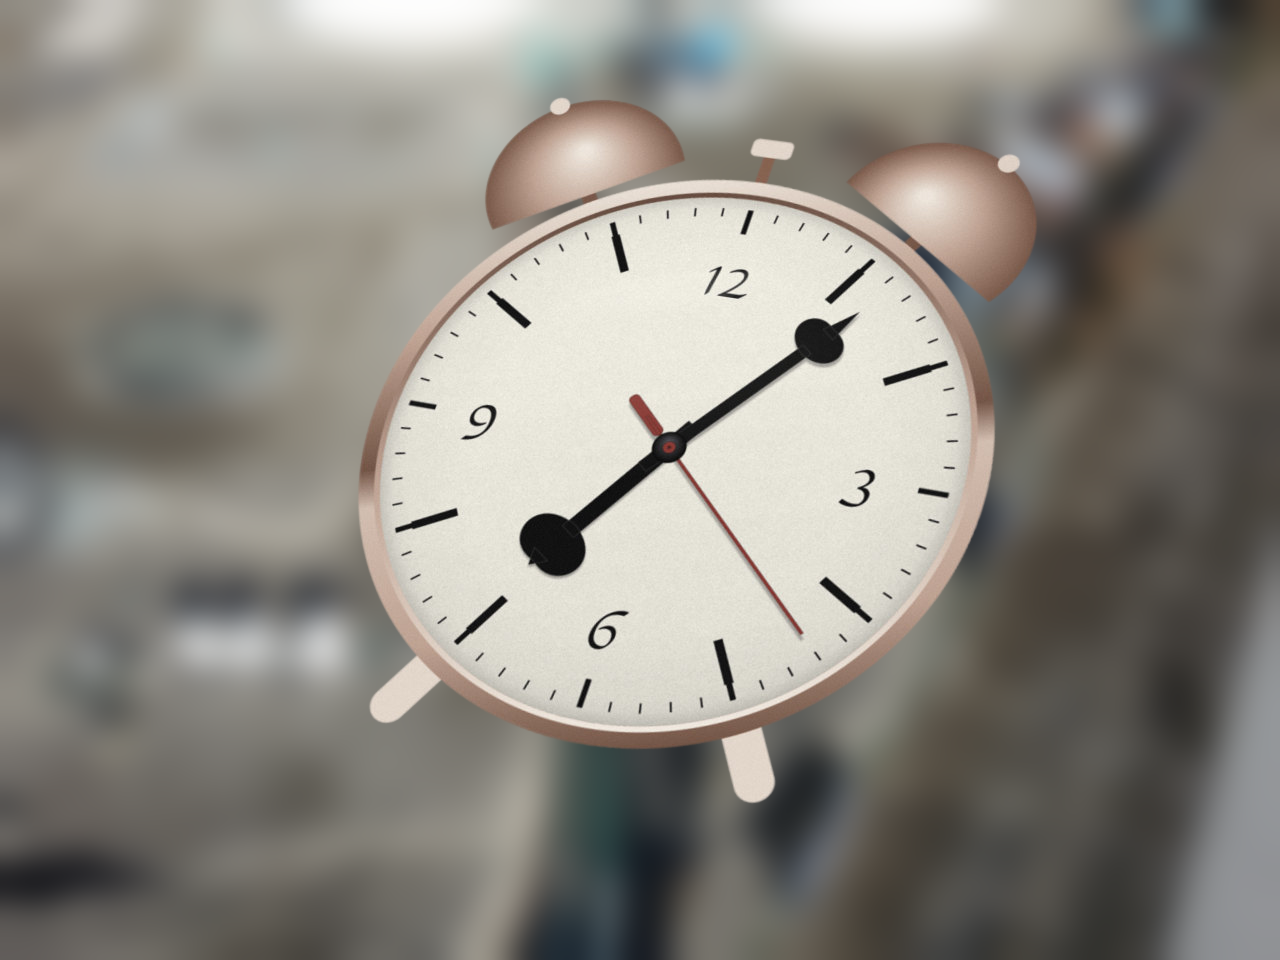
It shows h=7 m=6 s=22
